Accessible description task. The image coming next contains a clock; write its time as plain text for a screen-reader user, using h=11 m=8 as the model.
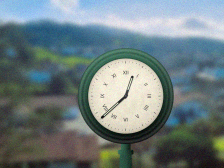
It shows h=12 m=38
